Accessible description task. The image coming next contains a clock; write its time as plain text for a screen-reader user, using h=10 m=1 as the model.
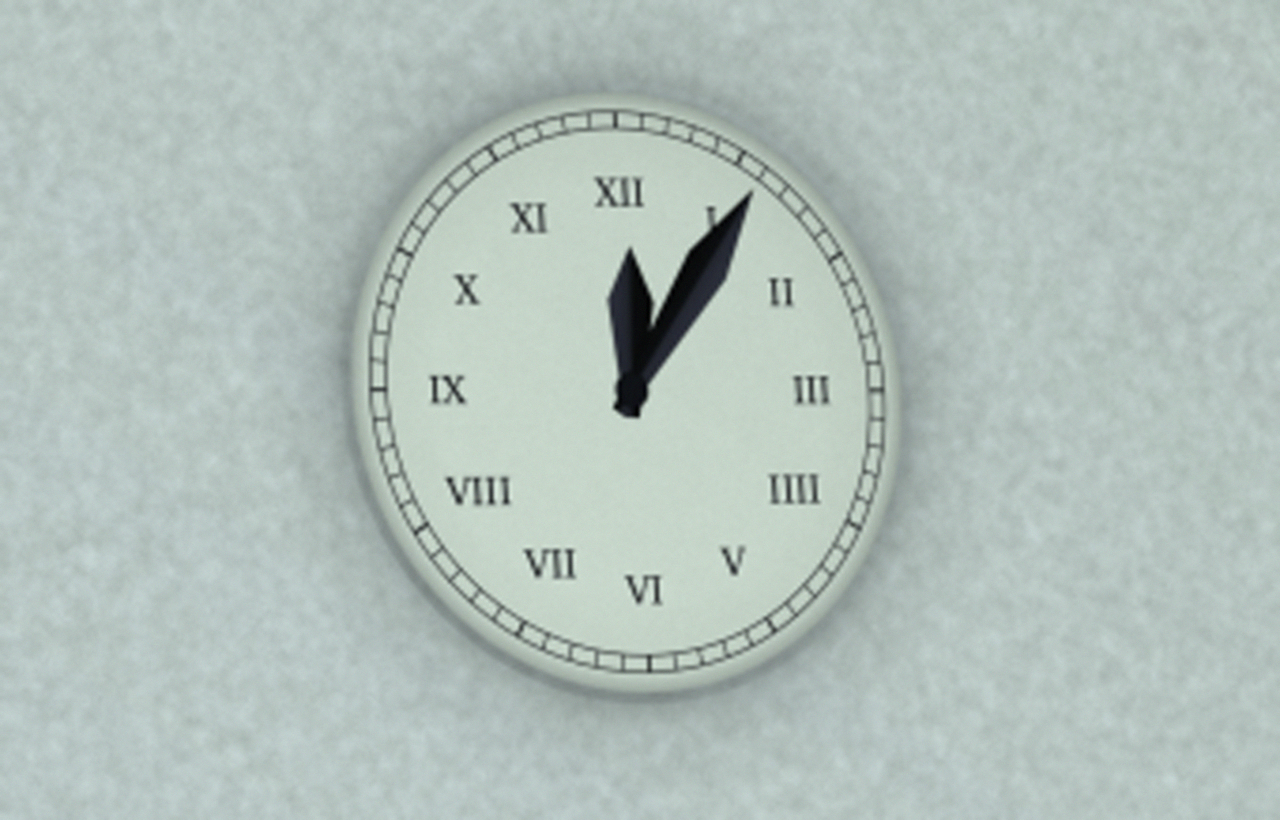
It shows h=12 m=6
